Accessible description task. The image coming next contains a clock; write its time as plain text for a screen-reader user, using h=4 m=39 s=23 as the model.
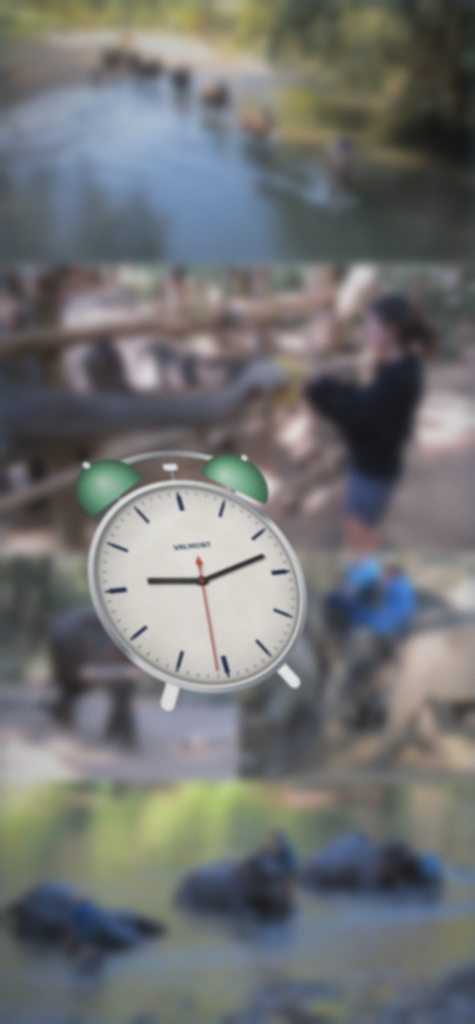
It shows h=9 m=12 s=31
